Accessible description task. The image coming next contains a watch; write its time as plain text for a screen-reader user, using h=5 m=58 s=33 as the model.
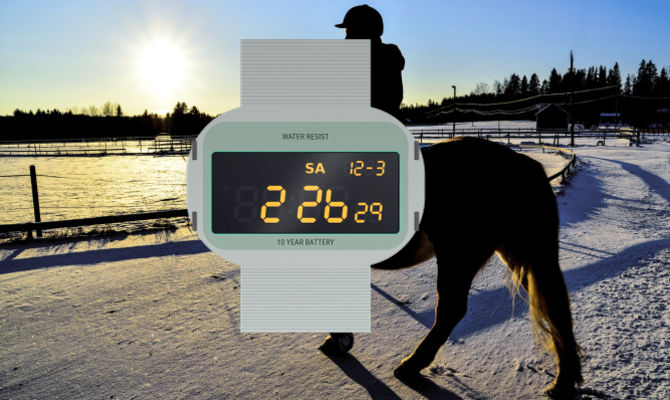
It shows h=2 m=26 s=29
